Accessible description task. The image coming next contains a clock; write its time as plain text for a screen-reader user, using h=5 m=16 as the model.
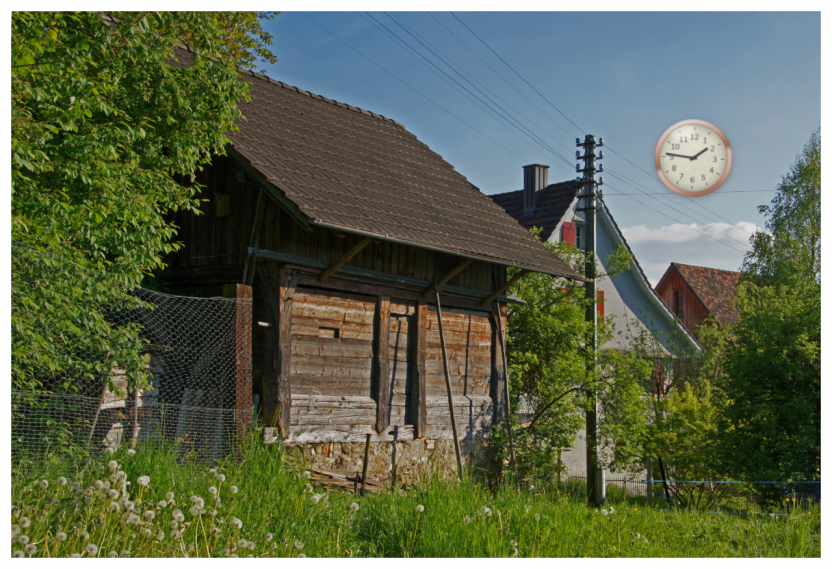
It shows h=1 m=46
